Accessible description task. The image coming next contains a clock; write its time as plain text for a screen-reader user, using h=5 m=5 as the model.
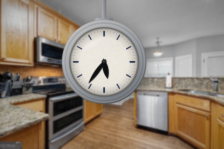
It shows h=5 m=36
